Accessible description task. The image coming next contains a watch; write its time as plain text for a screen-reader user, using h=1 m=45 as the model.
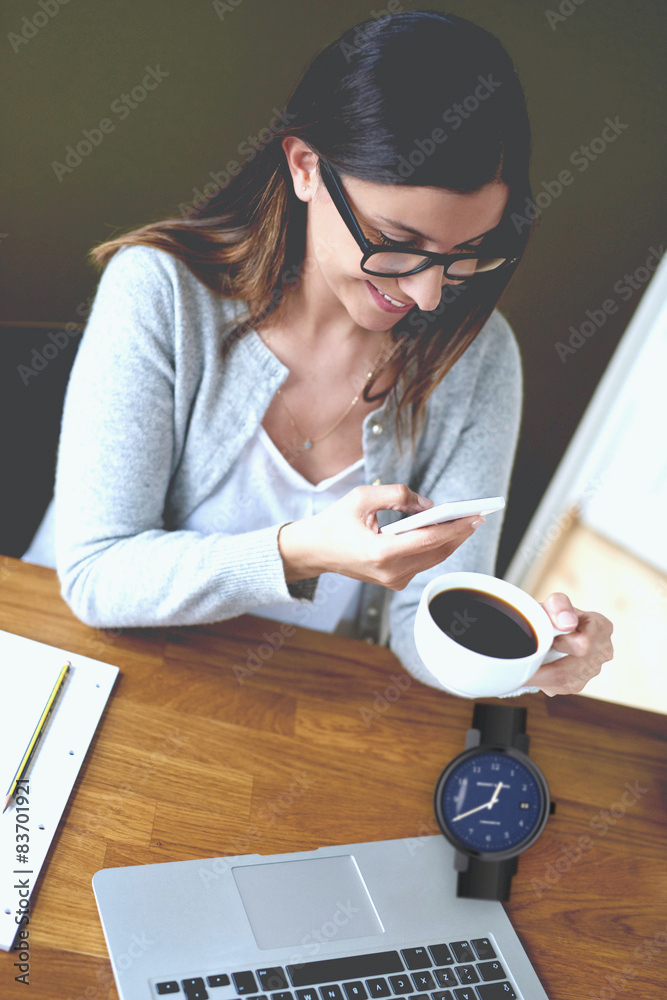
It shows h=12 m=40
